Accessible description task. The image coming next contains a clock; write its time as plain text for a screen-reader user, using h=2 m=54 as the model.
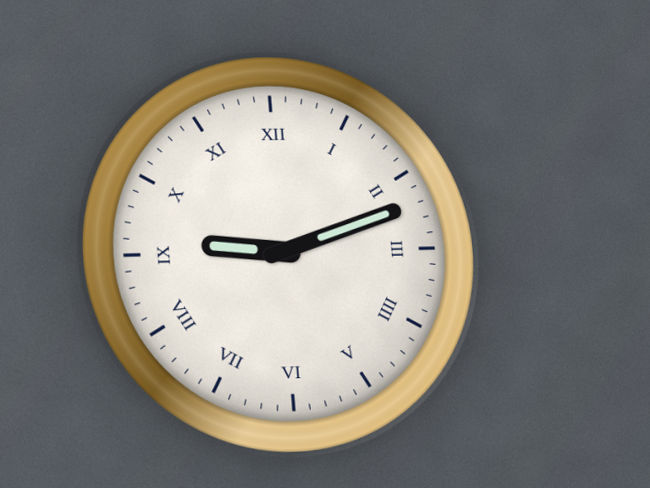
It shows h=9 m=12
